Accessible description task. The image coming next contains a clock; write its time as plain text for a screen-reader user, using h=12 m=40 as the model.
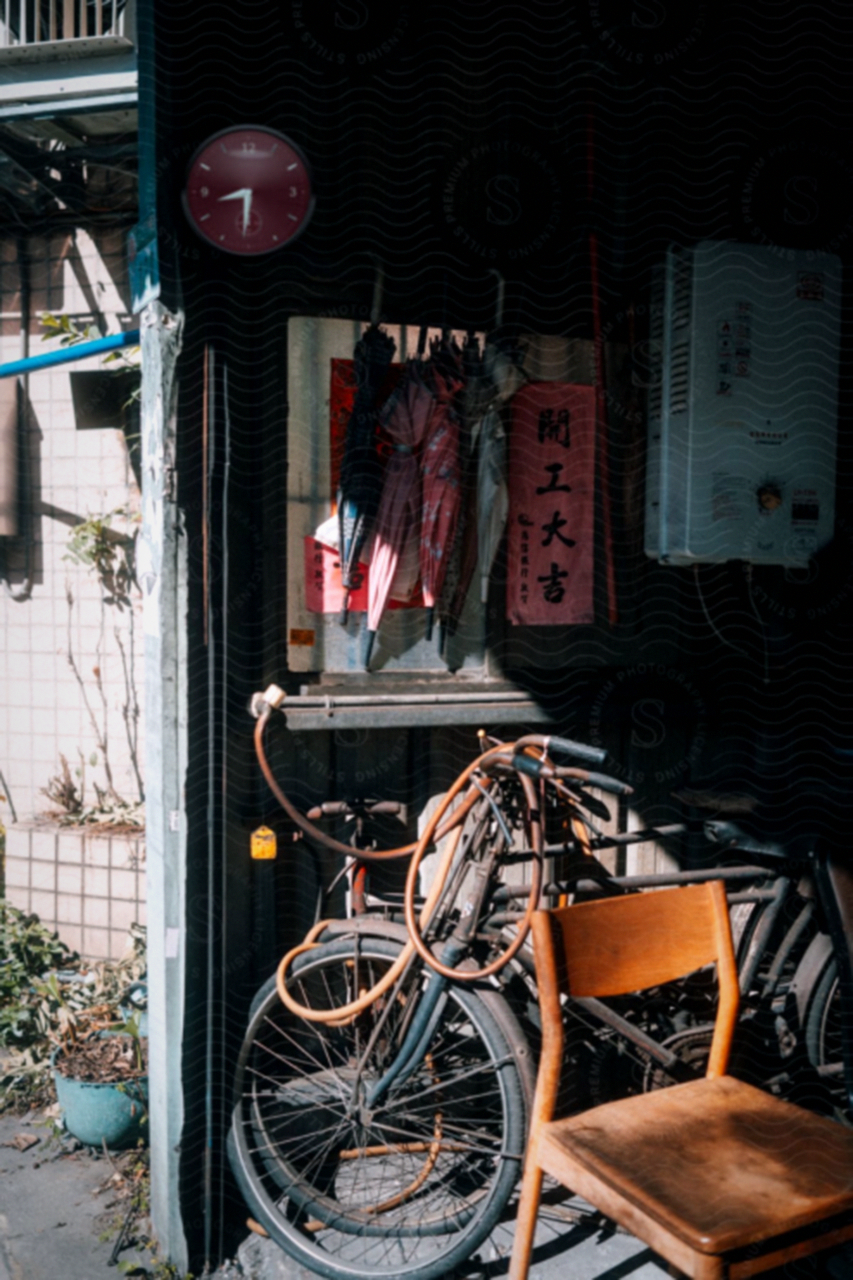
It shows h=8 m=31
